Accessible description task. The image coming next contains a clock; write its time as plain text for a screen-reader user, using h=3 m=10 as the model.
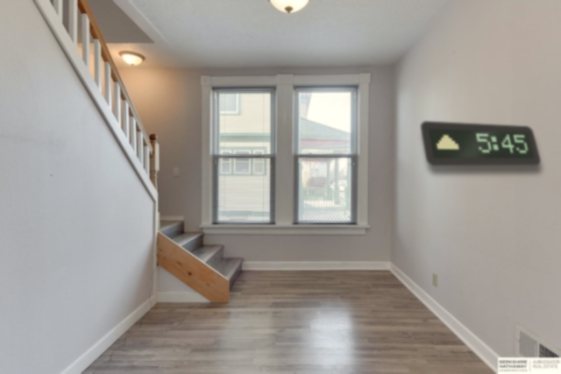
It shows h=5 m=45
